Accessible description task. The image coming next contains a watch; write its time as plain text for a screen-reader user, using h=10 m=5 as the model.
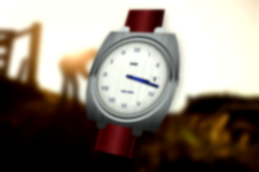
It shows h=3 m=17
